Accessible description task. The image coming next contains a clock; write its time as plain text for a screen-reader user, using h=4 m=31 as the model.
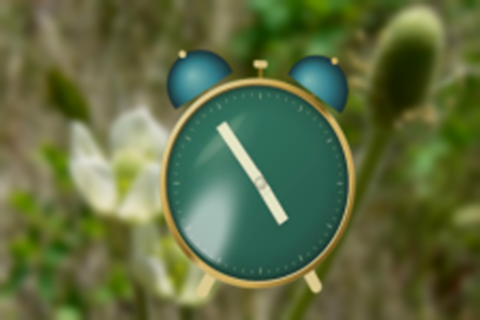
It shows h=4 m=54
